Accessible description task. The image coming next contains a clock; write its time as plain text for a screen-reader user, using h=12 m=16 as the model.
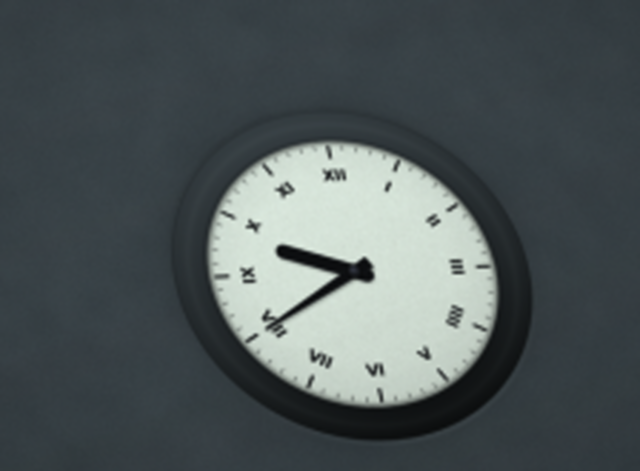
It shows h=9 m=40
